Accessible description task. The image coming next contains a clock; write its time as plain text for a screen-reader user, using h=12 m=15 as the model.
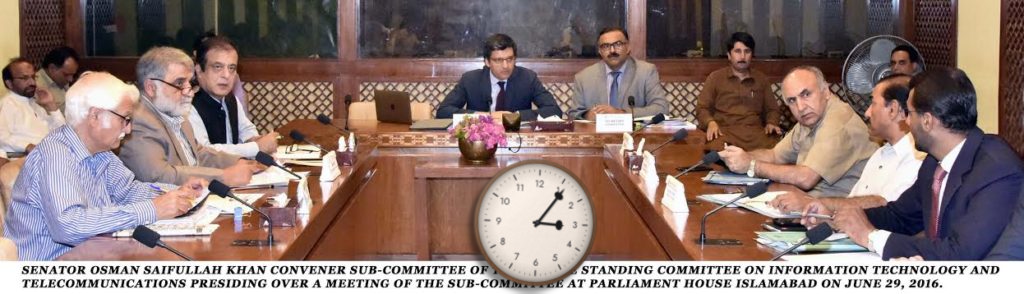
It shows h=3 m=6
